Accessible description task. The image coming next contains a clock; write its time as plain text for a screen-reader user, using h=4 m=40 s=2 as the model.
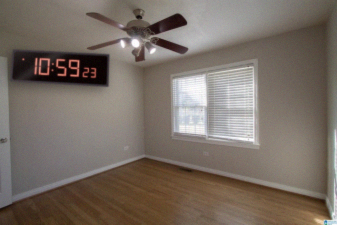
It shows h=10 m=59 s=23
